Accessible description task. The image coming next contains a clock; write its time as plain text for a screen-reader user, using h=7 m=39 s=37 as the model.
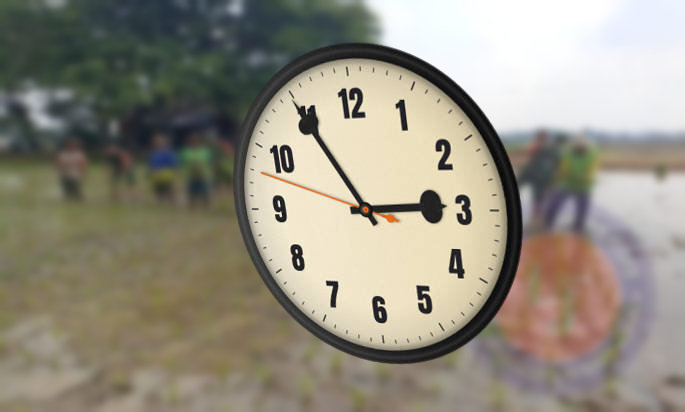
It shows h=2 m=54 s=48
